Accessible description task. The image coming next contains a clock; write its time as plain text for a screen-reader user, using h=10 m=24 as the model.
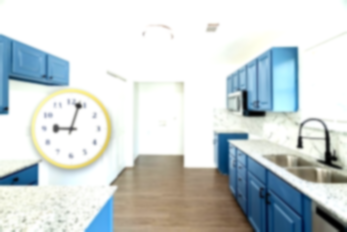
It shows h=9 m=3
